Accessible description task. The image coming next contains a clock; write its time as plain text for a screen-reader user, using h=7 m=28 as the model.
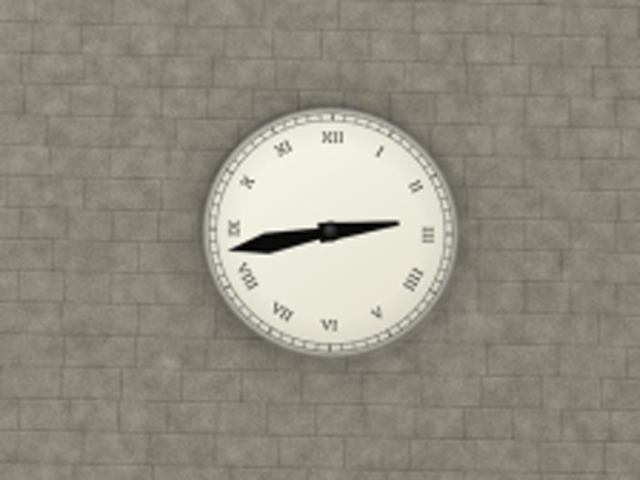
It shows h=2 m=43
